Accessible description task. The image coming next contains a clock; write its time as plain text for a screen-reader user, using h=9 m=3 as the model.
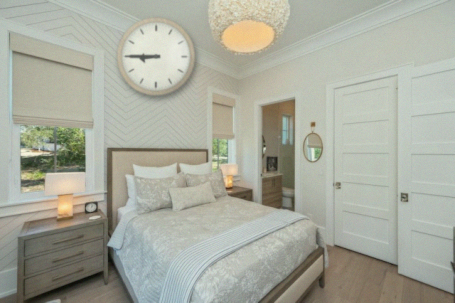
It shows h=8 m=45
